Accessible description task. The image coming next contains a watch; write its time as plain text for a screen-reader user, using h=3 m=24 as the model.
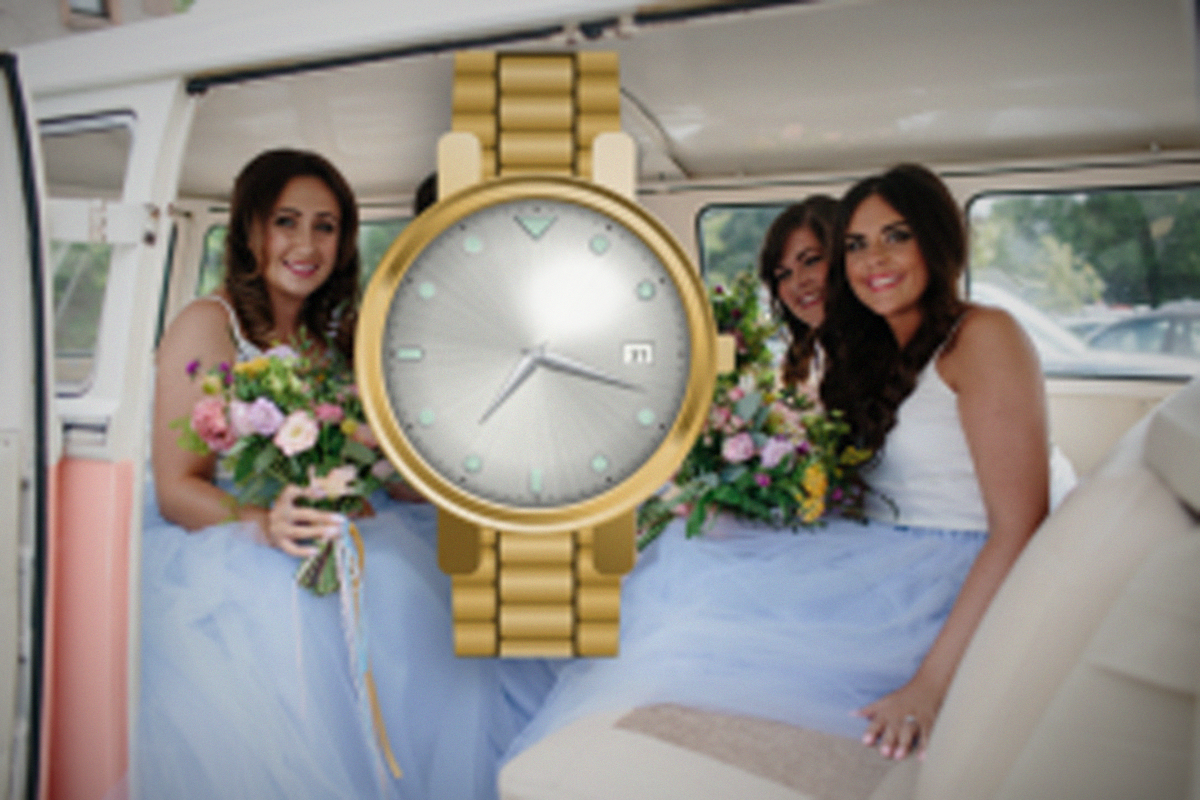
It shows h=7 m=18
